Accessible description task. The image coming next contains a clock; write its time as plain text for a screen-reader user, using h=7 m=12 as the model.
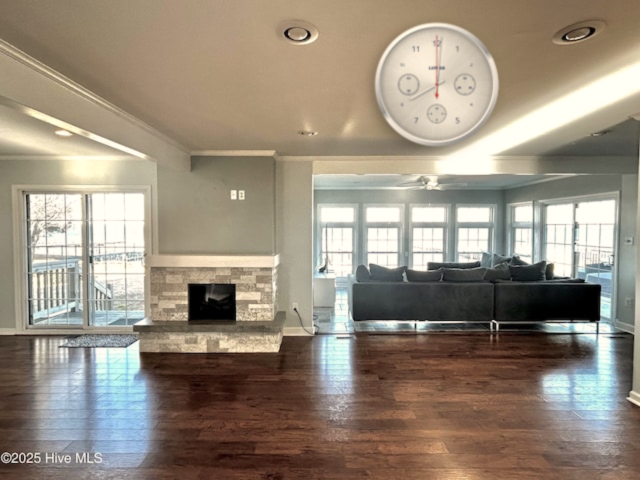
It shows h=8 m=1
